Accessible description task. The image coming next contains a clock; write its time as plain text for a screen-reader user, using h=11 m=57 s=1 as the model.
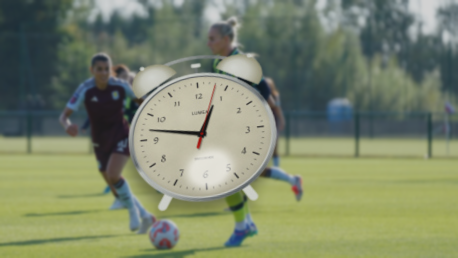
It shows h=12 m=47 s=3
